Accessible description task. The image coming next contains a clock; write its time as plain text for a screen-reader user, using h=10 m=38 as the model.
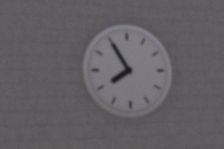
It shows h=7 m=55
